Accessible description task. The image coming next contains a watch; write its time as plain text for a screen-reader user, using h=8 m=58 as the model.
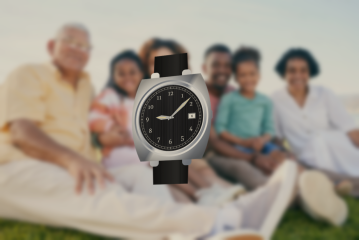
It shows h=9 m=8
